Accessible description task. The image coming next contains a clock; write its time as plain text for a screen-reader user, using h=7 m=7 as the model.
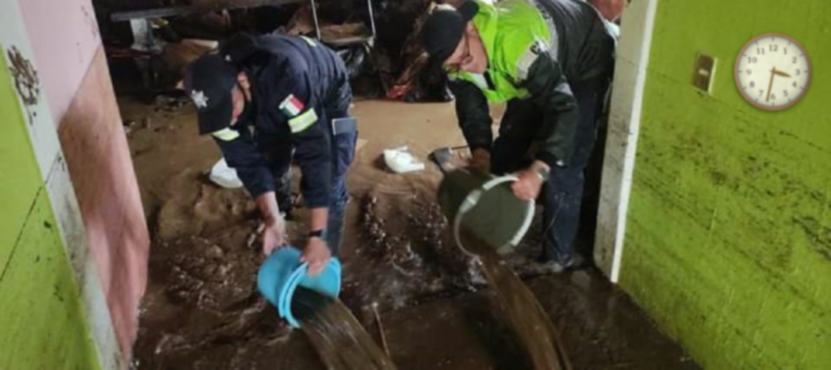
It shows h=3 m=32
